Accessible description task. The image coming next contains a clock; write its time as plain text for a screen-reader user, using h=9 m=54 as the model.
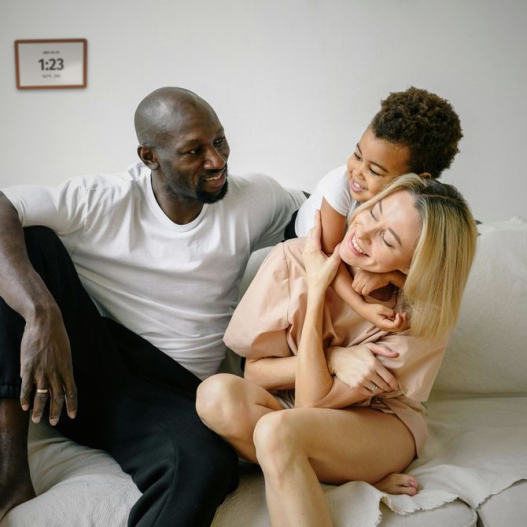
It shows h=1 m=23
